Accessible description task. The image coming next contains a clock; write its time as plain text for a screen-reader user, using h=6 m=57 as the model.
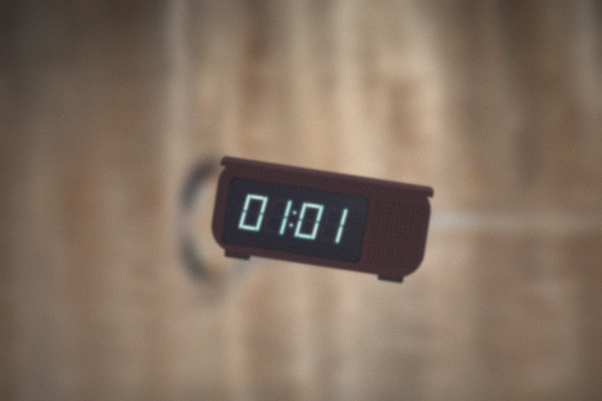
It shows h=1 m=1
